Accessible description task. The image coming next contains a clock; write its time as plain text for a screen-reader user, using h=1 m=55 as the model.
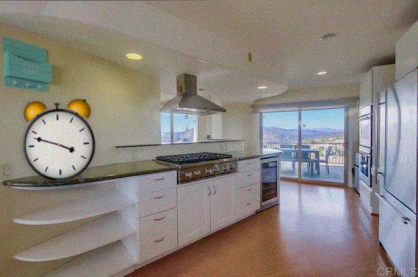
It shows h=3 m=48
